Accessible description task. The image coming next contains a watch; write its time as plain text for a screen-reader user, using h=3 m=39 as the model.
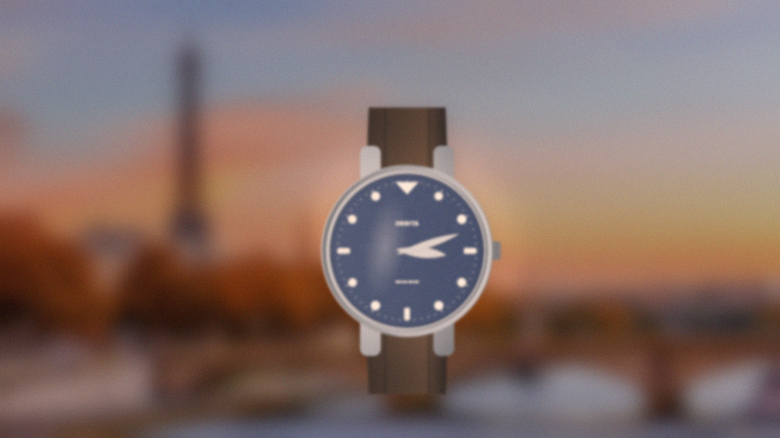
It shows h=3 m=12
